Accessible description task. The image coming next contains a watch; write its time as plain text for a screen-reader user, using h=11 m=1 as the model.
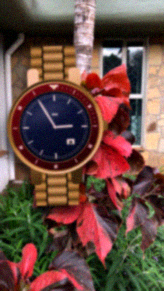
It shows h=2 m=55
